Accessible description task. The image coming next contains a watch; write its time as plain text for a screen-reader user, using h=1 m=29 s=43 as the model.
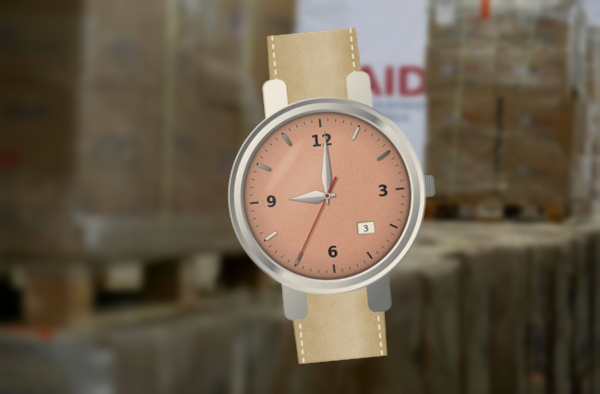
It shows h=9 m=0 s=35
